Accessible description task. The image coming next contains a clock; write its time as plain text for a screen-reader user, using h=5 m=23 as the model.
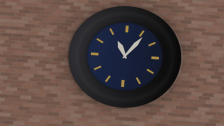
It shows h=11 m=6
